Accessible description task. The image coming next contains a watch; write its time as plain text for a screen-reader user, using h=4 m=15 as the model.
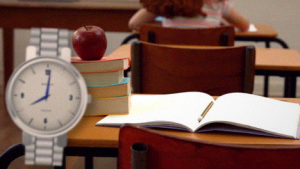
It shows h=8 m=1
